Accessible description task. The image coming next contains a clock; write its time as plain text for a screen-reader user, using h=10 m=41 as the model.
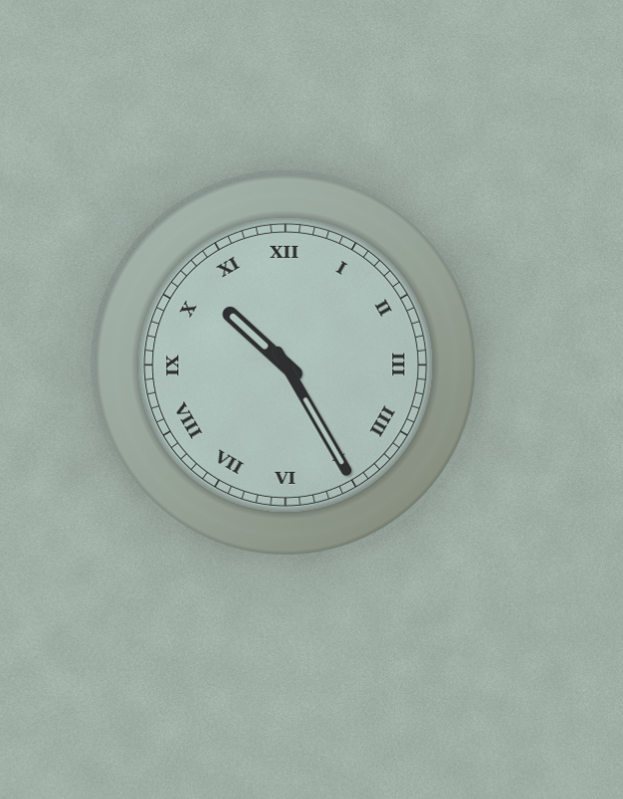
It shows h=10 m=25
